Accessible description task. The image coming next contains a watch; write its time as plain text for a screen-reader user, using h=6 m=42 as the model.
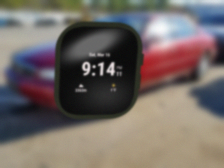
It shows h=9 m=14
